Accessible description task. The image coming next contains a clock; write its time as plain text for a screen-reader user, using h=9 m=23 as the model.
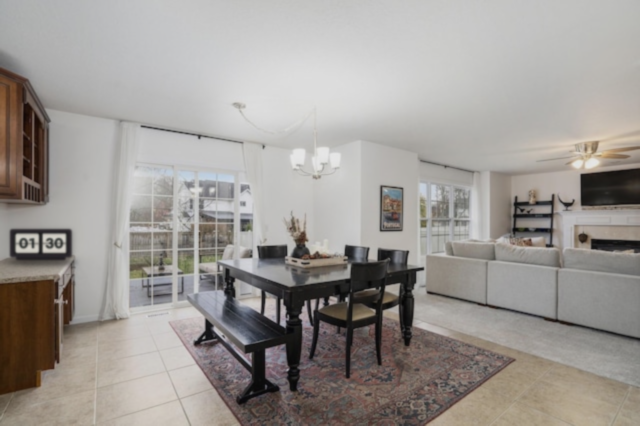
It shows h=1 m=30
